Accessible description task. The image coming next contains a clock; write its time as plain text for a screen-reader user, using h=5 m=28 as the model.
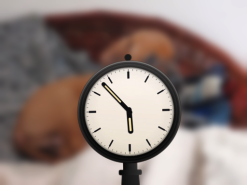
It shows h=5 m=53
